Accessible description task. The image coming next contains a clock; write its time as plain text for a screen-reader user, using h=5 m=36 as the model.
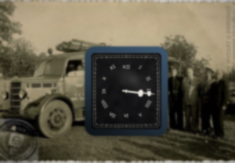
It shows h=3 m=16
